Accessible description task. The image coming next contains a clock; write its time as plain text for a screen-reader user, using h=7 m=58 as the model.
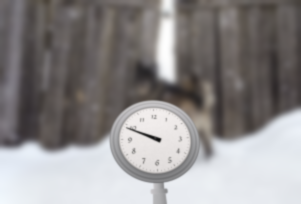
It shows h=9 m=49
